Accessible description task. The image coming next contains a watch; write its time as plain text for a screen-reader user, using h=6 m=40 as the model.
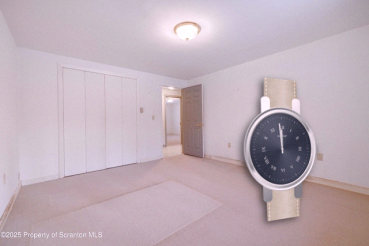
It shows h=11 m=59
